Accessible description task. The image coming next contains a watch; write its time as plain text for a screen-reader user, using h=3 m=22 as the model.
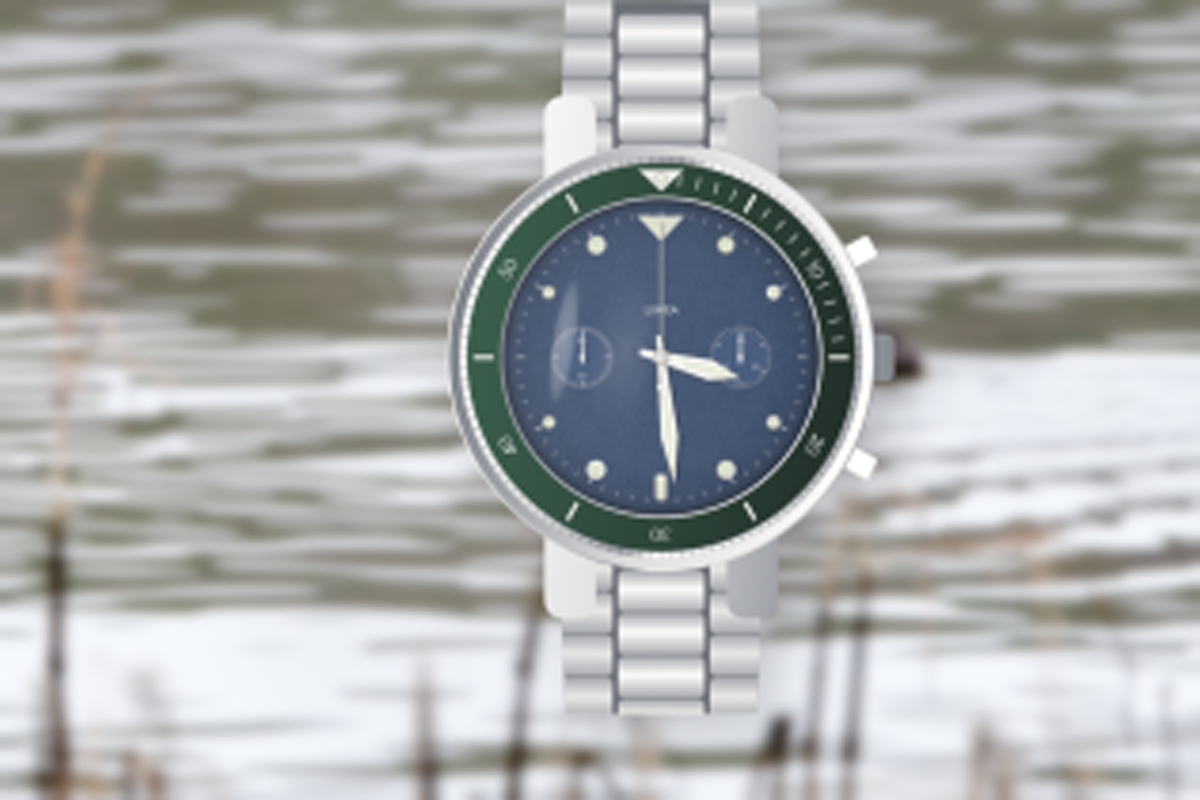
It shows h=3 m=29
